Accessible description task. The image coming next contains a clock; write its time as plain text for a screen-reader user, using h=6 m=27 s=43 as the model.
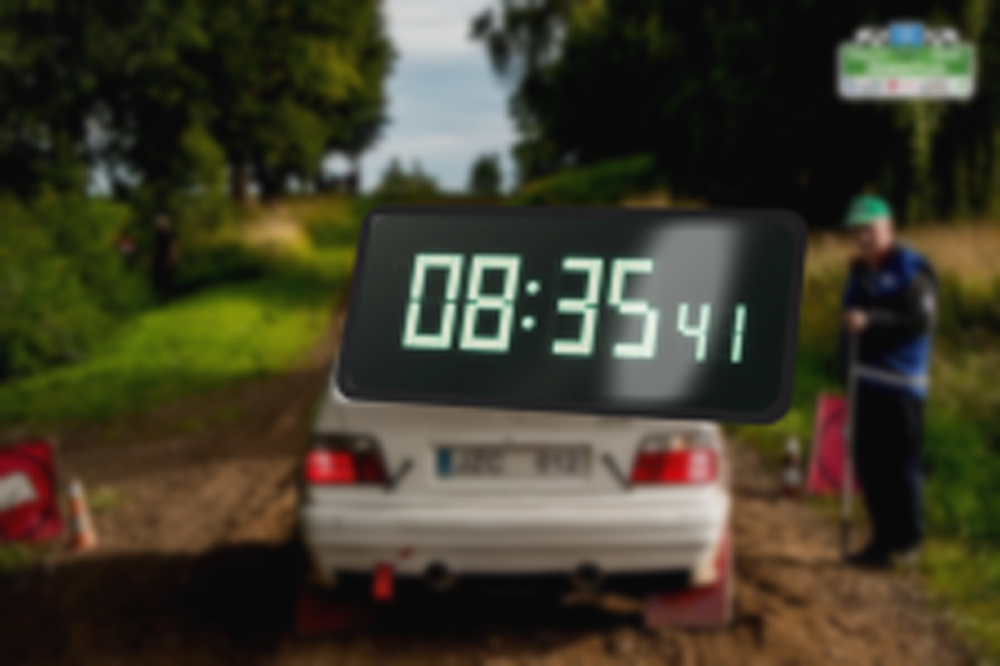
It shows h=8 m=35 s=41
